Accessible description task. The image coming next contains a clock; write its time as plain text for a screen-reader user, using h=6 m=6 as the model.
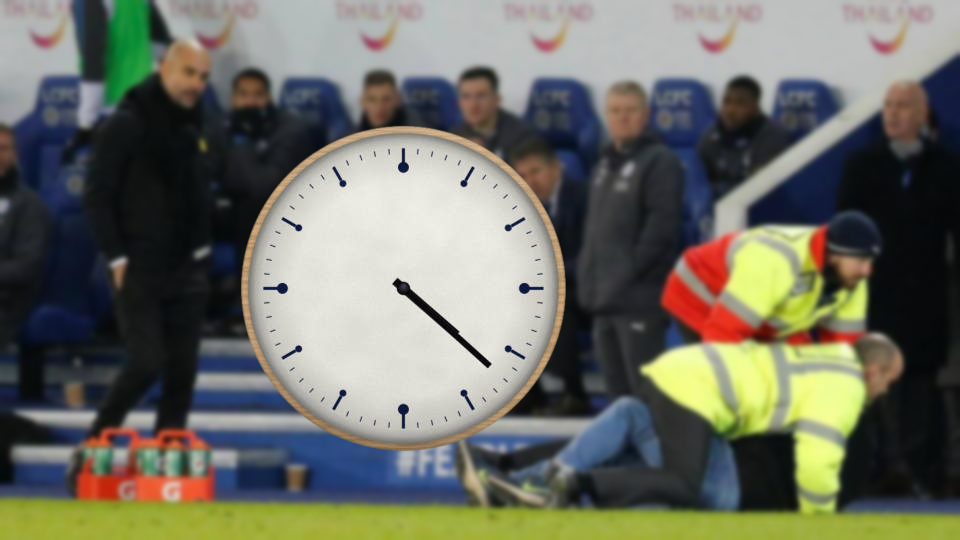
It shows h=4 m=22
